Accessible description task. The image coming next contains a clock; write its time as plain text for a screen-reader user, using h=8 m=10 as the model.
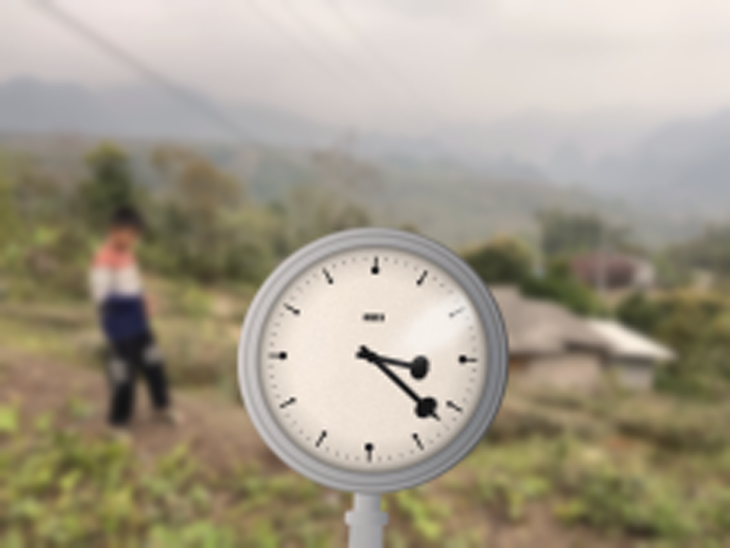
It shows h=3 m=22
